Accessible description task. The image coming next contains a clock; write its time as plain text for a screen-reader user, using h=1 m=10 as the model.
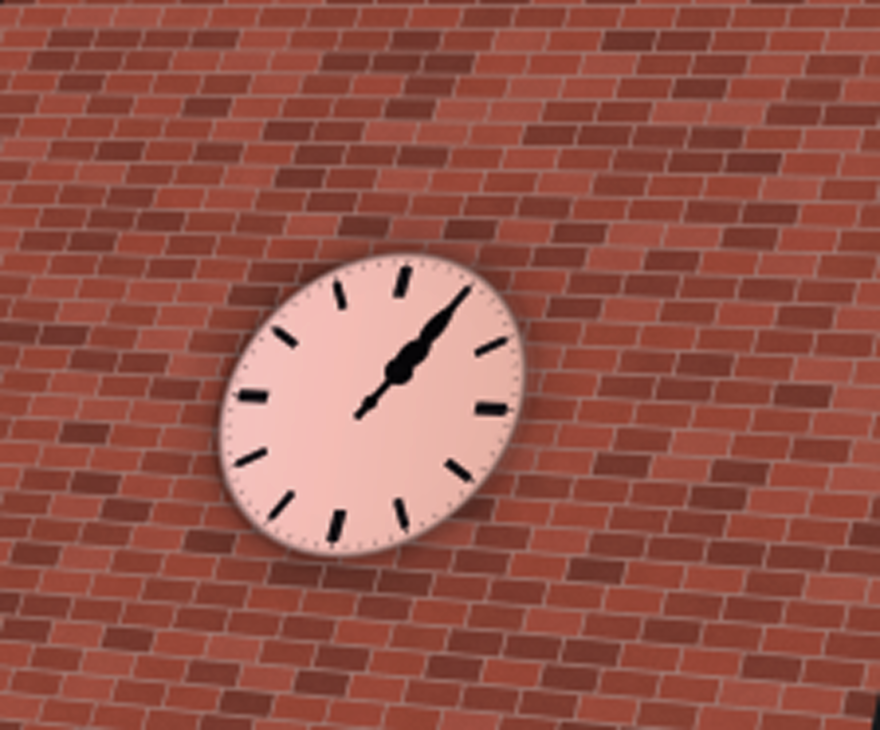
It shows h=1 m=5
